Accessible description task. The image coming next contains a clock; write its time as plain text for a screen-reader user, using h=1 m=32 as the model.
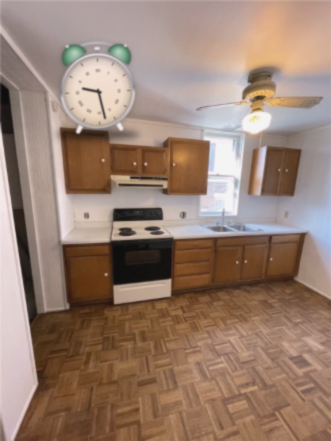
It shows h=9 m=28
